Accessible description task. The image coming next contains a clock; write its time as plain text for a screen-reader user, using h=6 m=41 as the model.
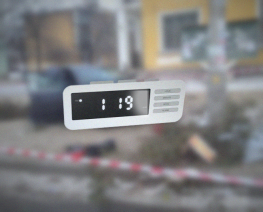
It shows h=1 m=19
